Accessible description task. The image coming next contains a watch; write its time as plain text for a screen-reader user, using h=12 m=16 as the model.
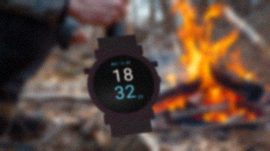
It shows h=18 m=32
